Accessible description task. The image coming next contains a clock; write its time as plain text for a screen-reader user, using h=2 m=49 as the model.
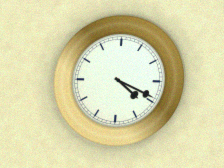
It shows h=4 m=19
